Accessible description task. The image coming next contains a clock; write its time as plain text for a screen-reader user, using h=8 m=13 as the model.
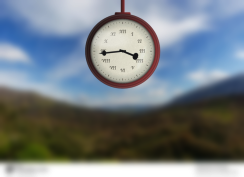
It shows h=3 m=44
